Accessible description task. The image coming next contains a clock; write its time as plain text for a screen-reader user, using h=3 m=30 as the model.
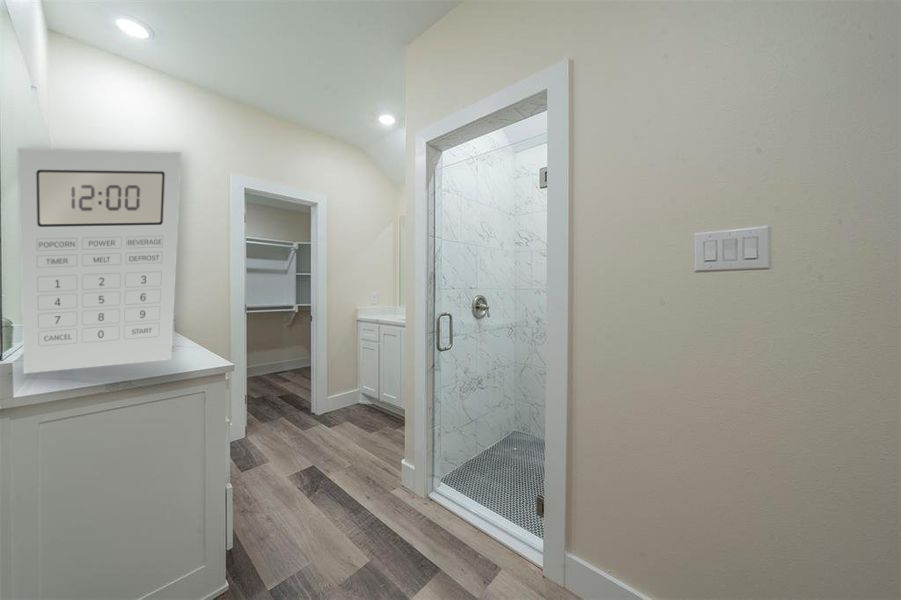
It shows h=12 m=0
